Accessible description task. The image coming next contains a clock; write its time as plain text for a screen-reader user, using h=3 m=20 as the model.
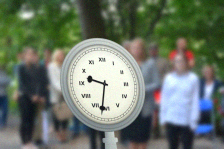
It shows h=9 m=32
